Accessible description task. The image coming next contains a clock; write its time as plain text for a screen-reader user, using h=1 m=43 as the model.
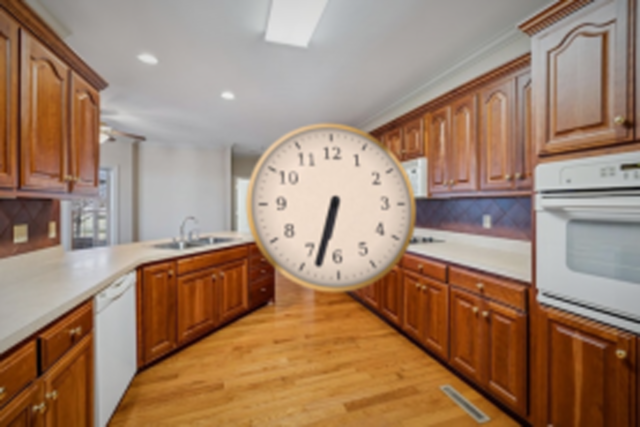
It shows h=6 m=33
